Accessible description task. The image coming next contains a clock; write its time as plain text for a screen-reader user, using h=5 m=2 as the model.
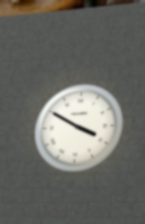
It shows h=3 m=50
